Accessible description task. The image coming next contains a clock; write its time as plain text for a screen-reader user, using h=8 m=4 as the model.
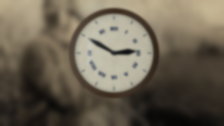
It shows h=2 m=50
